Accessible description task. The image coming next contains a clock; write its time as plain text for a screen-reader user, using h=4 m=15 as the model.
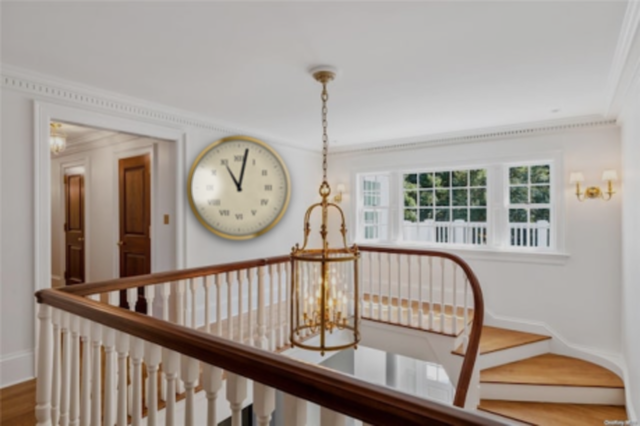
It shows h=11 m=2
